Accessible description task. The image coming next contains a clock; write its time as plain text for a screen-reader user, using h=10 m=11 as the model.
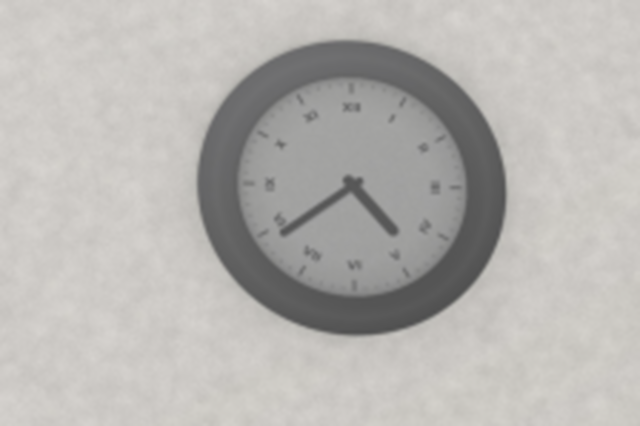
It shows h=4 m=39
